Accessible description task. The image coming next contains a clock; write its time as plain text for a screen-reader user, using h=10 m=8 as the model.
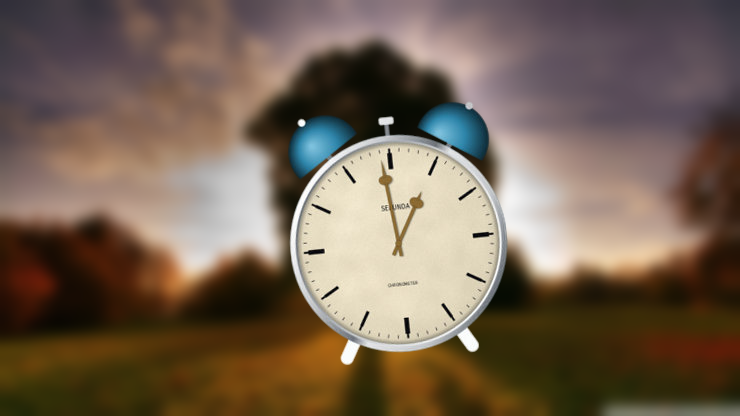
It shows h=12 m=59
